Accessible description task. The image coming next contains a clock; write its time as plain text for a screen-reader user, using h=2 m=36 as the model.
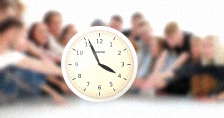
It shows h=3 m=56
